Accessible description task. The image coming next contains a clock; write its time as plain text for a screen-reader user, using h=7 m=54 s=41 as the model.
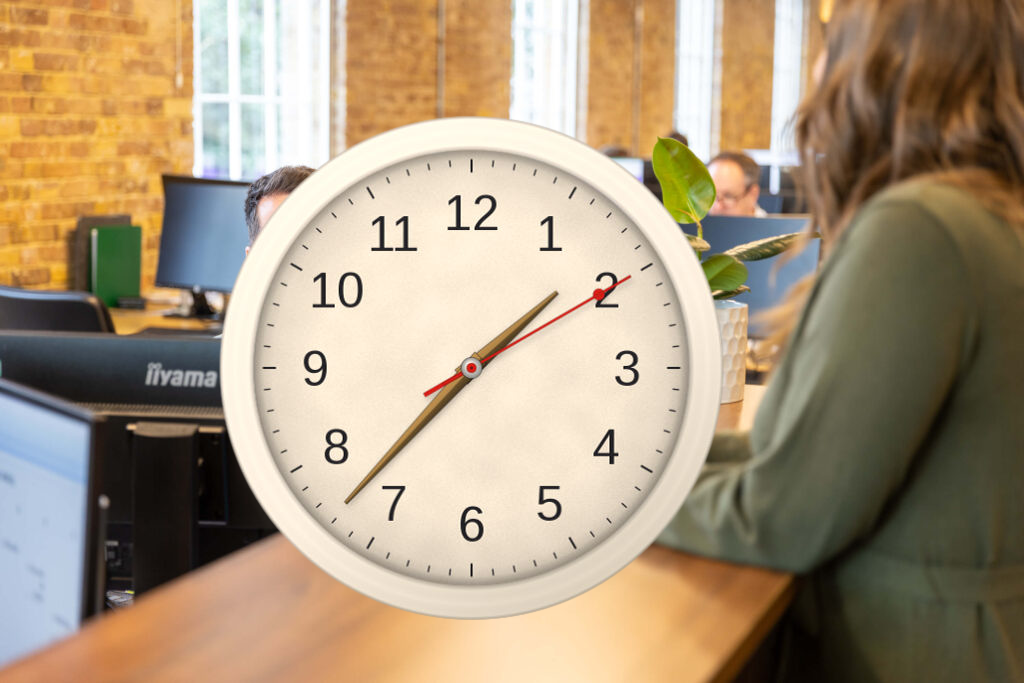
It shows h=1 m=37 s=10
